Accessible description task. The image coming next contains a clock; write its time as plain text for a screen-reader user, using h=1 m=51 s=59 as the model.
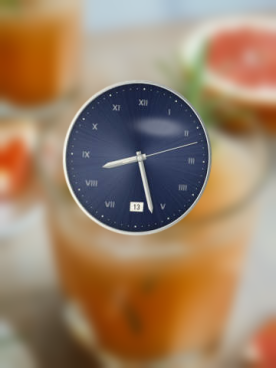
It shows h=8 m=27 s=12
